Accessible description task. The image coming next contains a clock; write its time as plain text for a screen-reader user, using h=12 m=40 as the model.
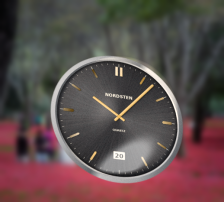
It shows h=10 m=7
